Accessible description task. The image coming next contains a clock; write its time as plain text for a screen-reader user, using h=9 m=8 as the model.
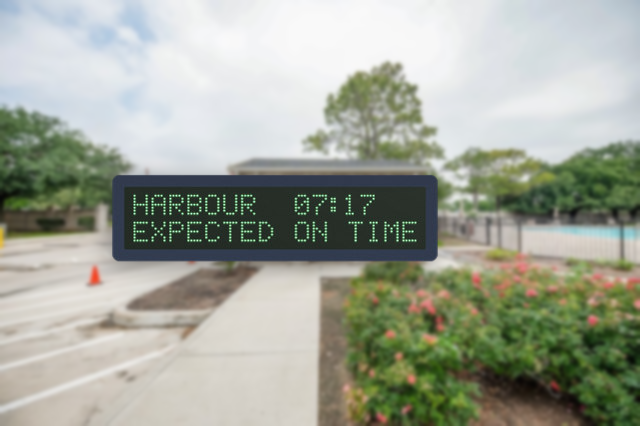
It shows h=7 m=17
